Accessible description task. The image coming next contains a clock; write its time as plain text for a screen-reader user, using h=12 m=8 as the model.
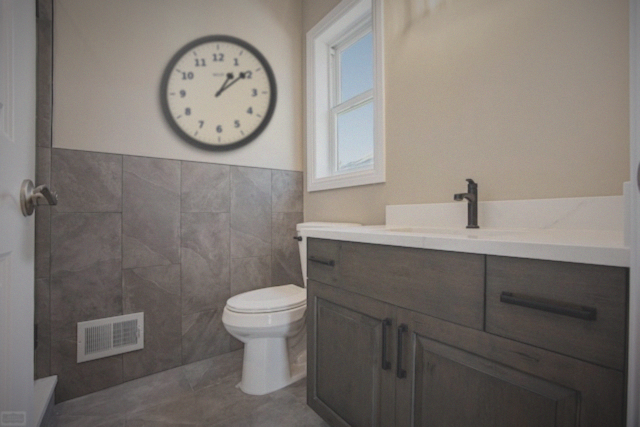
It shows h=1 m=9
